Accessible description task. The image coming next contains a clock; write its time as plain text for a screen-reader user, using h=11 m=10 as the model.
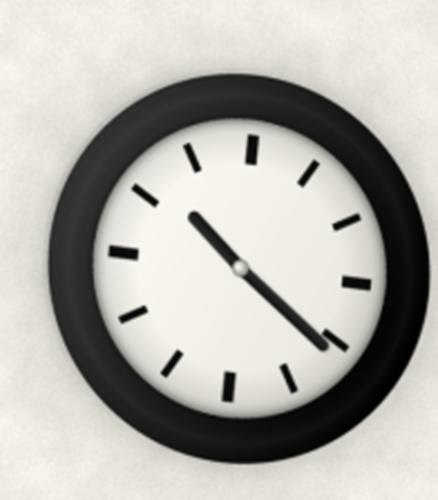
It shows h=10 m=21
